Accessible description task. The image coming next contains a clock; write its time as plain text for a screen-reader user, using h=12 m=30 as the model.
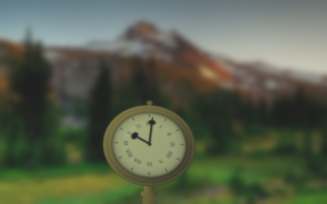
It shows h=10 m=1
